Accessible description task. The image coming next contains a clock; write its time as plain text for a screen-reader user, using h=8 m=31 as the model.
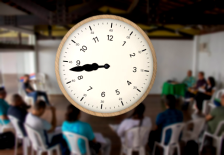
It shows h=8 m=43
